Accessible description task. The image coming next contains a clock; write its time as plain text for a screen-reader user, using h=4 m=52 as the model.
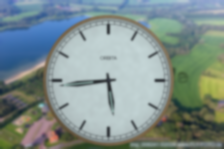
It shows h=5 m=44
